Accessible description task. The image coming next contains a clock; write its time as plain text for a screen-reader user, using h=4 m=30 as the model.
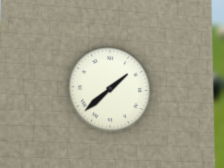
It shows h=1 m=38
